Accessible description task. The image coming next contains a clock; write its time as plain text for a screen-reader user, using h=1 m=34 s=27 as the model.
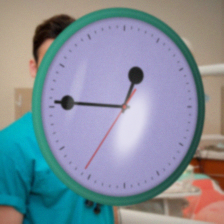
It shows h=12 m=45 s=36
